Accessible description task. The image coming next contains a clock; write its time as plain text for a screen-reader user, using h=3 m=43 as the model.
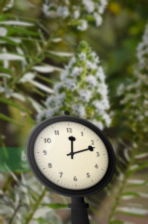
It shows h=12 m=12
